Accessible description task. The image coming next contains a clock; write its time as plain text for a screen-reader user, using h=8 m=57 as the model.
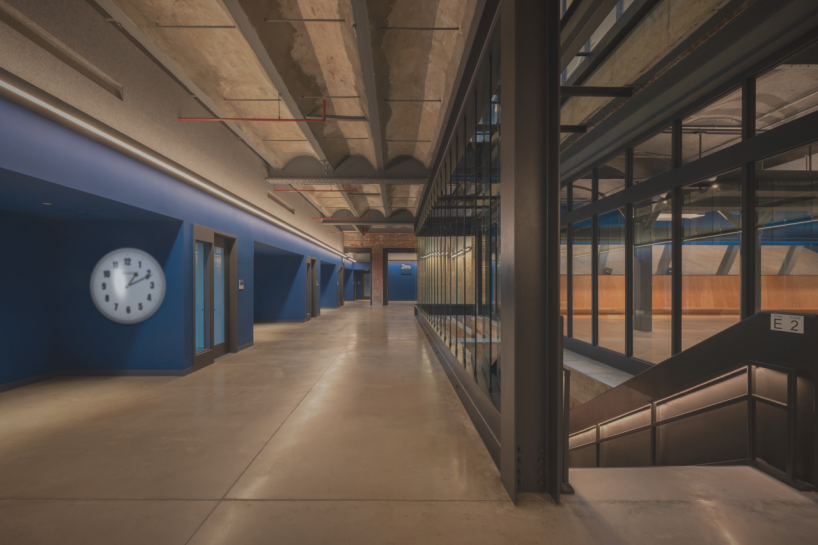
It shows h=1 m=11
